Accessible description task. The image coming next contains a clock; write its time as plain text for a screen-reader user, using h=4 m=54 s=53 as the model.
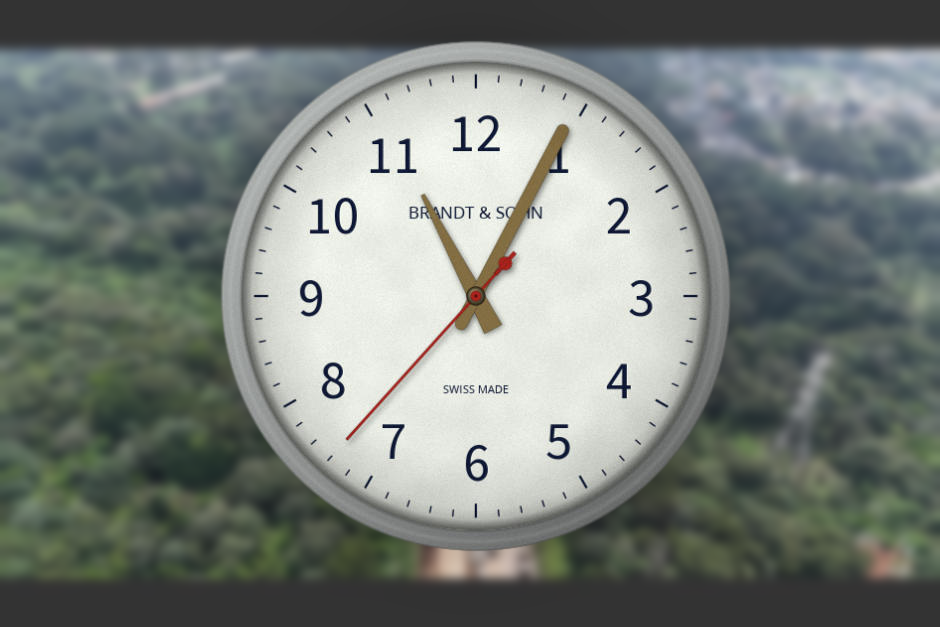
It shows h=11 m=4 s=37
